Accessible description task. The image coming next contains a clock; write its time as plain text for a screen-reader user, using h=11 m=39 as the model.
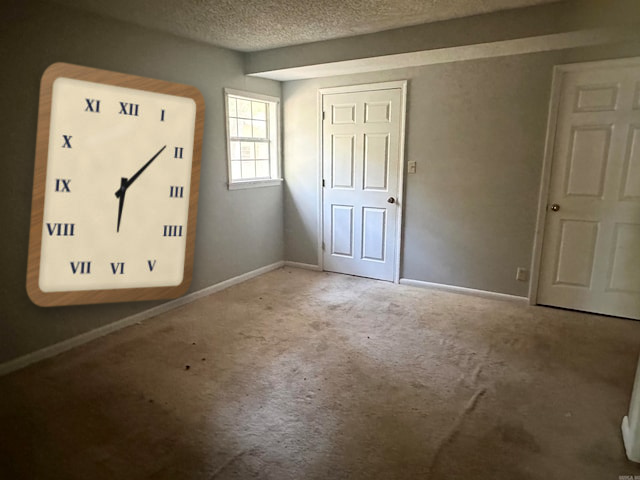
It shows h=6 m=8
